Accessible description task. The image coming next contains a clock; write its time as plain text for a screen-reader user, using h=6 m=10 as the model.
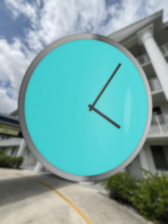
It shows h=4 m=6
